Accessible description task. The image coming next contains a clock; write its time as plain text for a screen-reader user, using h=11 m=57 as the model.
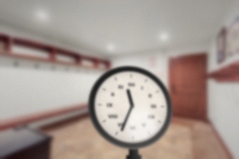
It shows h=11 m=34
